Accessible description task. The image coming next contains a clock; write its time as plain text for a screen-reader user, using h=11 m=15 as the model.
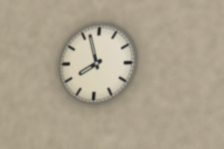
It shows h=7 m=57
